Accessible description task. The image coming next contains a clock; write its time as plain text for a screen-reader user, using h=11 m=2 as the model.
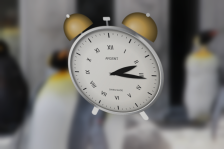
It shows h=2 m=16
